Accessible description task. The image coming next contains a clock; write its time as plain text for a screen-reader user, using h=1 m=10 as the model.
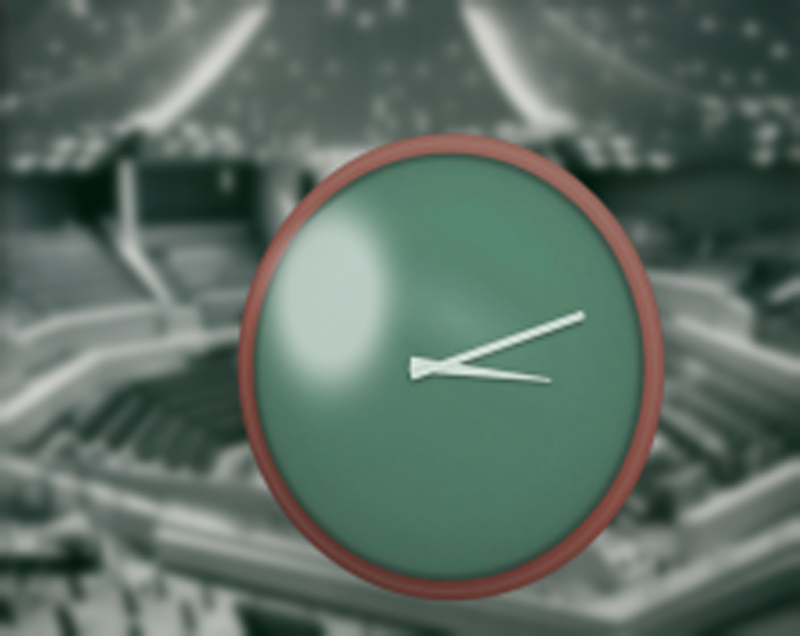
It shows h=3 m=12
